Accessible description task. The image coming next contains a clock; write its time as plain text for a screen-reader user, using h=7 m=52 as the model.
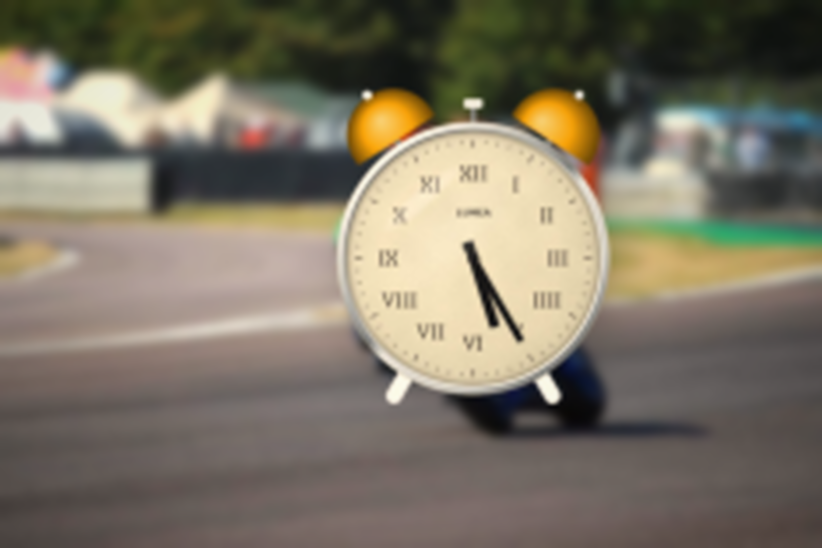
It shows h=5 m=25
